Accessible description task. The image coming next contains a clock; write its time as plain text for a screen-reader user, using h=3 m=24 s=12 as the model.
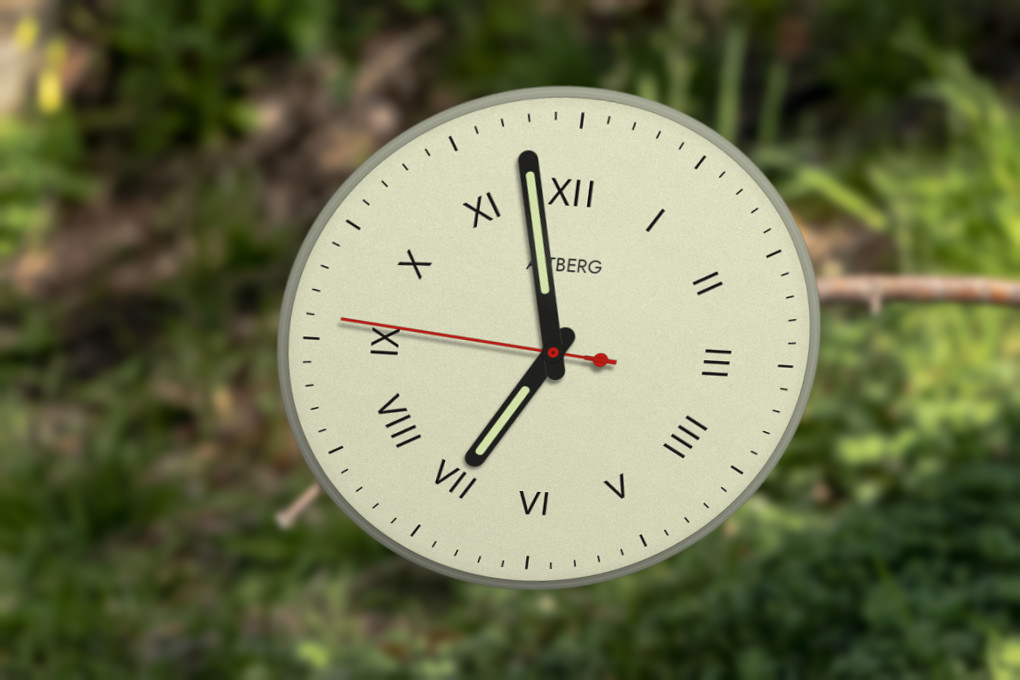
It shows h=6 m=57 s=46
